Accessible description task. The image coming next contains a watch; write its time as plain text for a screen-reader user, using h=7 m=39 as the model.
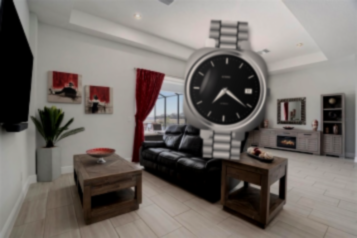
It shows h=7 m=21
